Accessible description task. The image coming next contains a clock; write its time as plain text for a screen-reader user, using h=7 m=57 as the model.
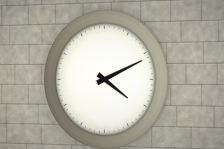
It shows h=4 m=11
